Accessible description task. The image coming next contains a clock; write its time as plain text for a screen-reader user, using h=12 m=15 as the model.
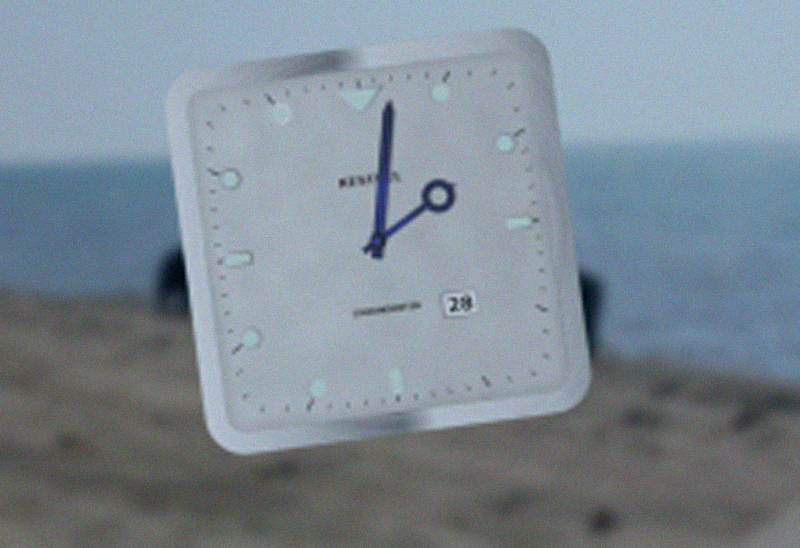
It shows h=2 m=2
